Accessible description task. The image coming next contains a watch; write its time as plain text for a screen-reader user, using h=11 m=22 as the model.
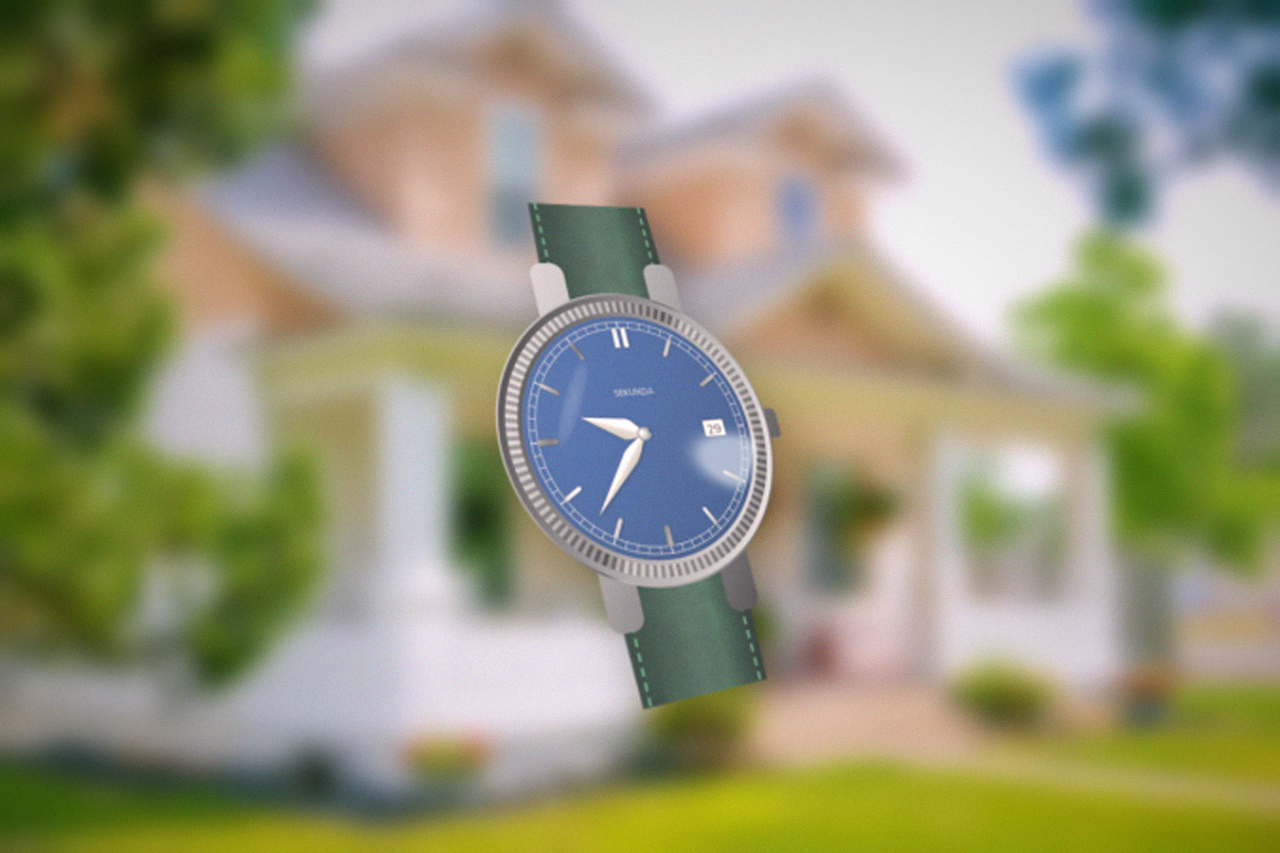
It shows h=9 m=37
